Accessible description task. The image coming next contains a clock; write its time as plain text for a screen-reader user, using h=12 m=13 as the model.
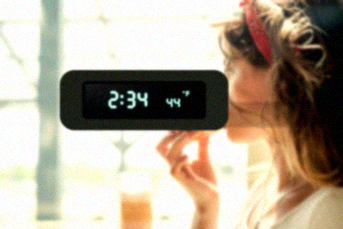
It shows h=2 m=34
